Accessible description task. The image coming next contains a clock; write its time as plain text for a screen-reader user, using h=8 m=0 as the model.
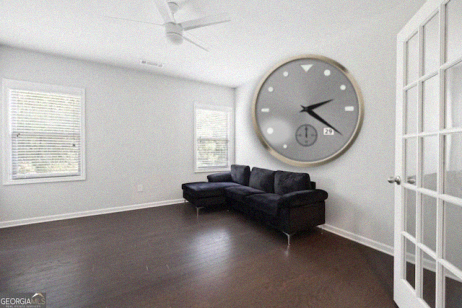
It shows h=2 m=21
